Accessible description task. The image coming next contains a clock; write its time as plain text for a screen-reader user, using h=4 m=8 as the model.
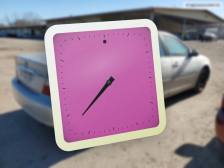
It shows h=7 m=38
